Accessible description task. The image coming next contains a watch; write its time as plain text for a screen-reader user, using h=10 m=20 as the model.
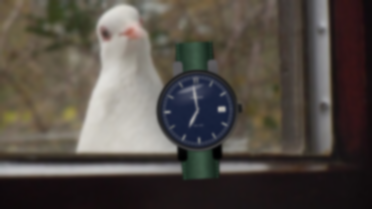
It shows h=6 m=59
